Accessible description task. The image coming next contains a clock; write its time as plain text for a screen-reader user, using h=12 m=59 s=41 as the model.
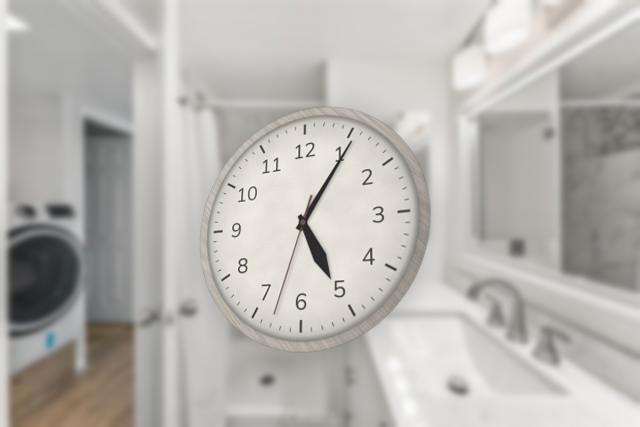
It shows h=5 m=5 s=33
